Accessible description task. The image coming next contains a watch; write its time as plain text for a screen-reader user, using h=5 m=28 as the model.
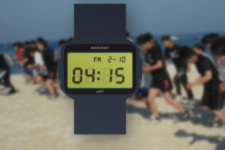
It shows h=4 m=15
